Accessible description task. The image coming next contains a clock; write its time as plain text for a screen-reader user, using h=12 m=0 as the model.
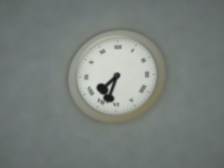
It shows h=7 m=33
